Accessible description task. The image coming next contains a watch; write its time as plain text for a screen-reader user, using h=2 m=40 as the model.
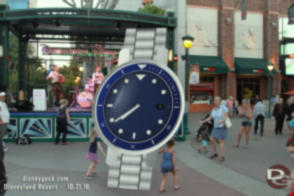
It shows h=7 m=39
